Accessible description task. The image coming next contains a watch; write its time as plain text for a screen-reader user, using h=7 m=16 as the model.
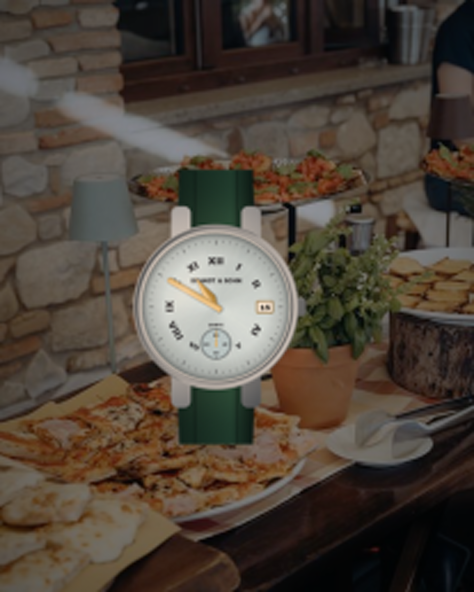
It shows h=10 m=50
